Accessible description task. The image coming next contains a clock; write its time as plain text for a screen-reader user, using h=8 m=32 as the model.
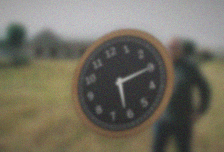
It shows h=6 m=15
